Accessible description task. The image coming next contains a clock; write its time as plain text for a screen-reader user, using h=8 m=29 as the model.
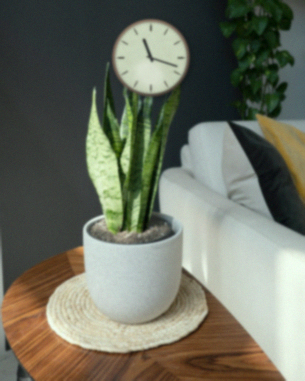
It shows h=11 m=18
